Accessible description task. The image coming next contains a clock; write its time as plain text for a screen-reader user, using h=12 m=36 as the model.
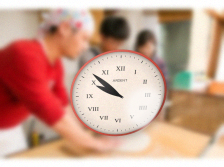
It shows h=9 m=52
